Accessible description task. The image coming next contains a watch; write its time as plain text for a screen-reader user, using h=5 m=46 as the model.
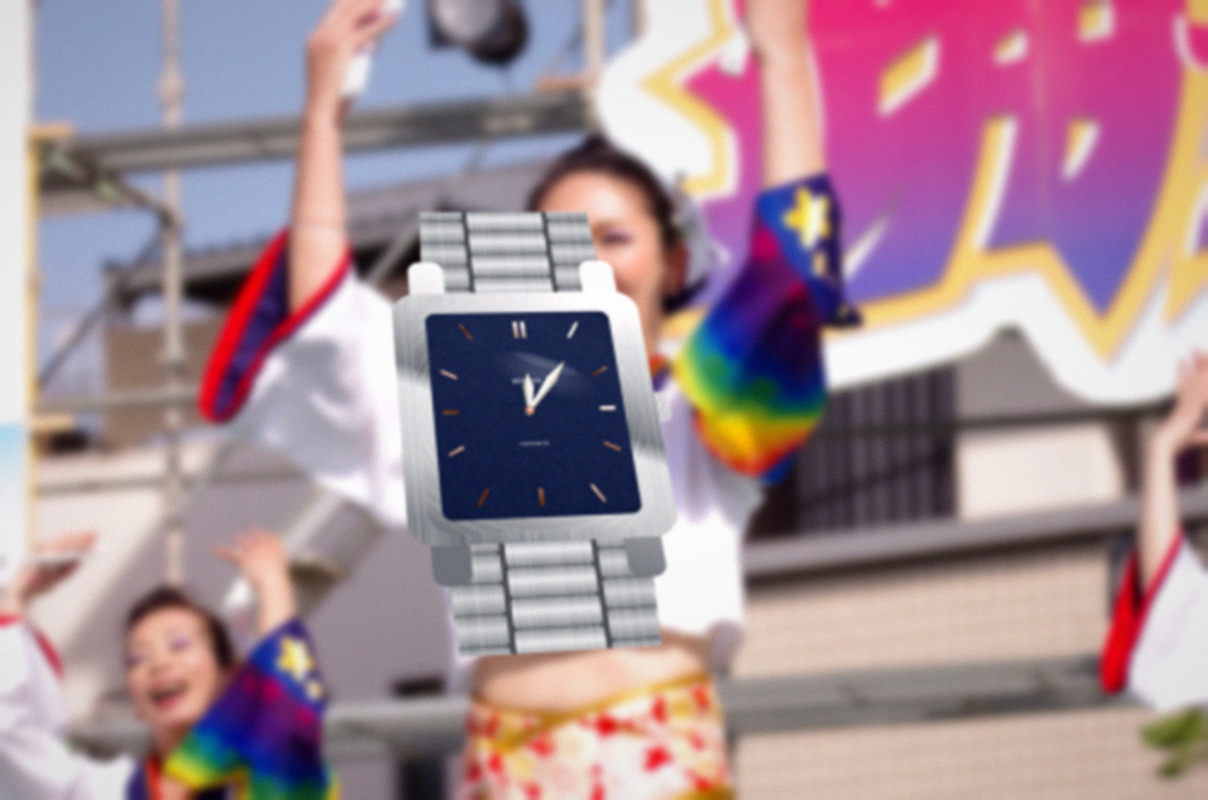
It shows h=12 m=6
